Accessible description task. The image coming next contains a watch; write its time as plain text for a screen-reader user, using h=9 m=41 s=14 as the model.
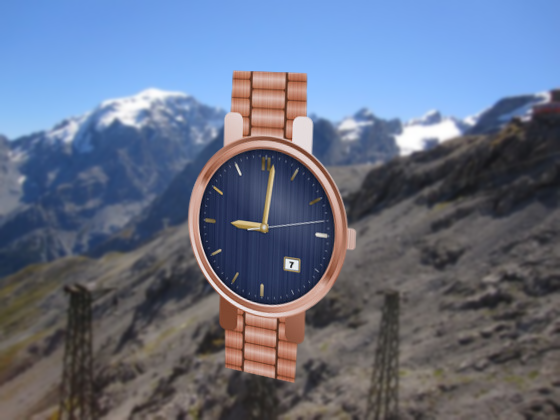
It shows h=9 m=1 s=13
